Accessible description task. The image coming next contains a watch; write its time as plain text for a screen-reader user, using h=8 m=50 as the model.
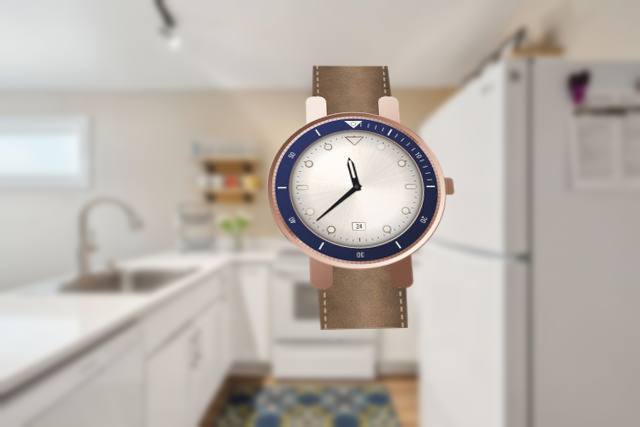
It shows h=11 m=38
